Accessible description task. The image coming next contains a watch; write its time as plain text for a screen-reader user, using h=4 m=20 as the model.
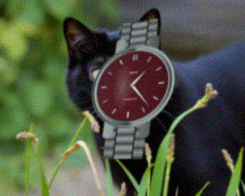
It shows h=1 m=23
